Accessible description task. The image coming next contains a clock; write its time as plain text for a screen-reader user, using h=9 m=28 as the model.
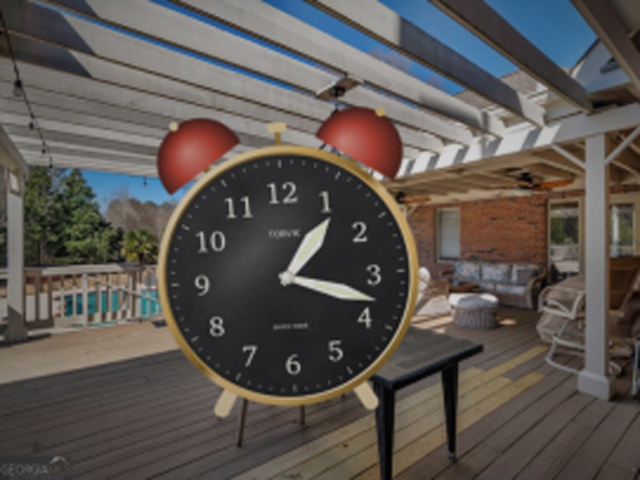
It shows h=1 m=18
